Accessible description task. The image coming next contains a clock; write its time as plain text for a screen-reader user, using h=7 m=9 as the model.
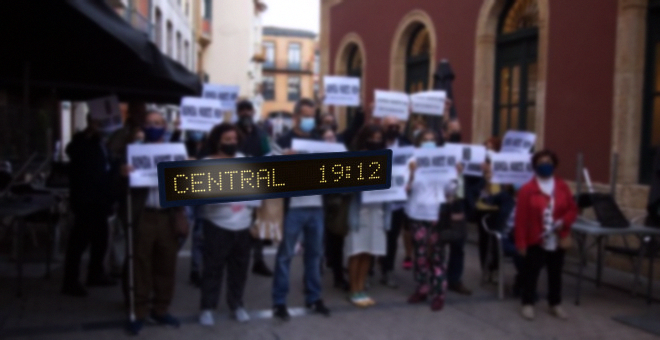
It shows h=19 m=12
